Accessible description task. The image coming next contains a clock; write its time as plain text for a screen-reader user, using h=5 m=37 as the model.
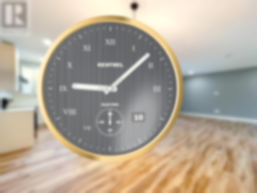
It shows h=9 m=8
